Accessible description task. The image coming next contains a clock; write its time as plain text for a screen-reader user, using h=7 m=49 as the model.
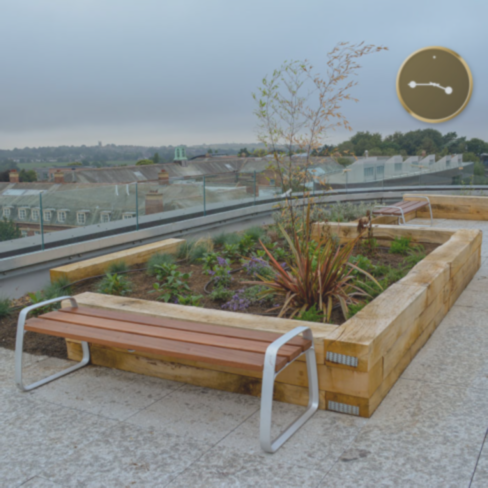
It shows h=3 m=45
